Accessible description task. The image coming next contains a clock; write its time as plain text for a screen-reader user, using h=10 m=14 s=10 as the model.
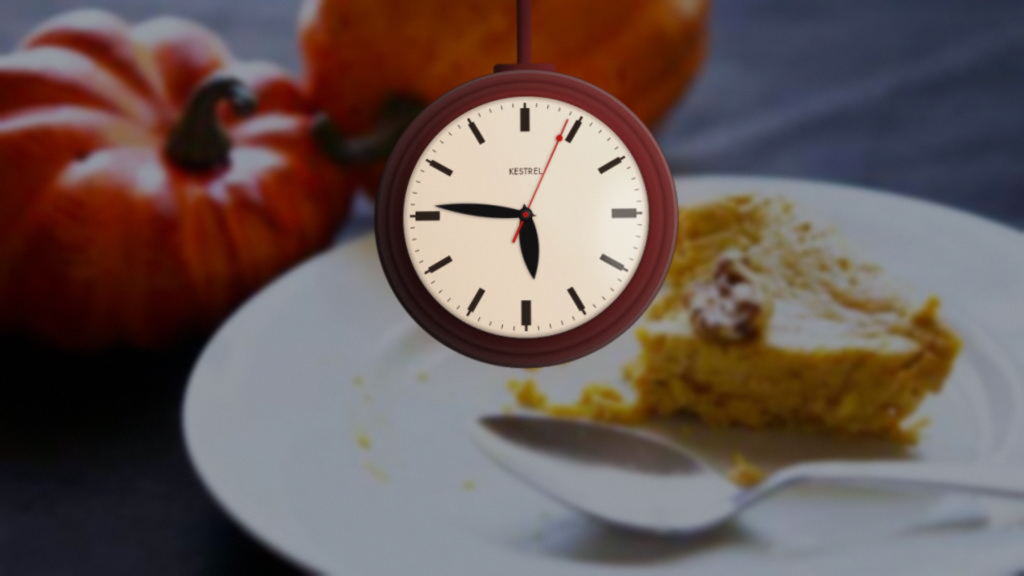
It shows h=5 m=46 s=4
